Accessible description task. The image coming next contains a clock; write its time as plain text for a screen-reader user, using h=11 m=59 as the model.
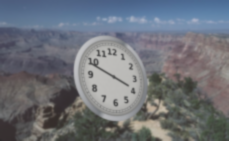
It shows h=3 m=49
